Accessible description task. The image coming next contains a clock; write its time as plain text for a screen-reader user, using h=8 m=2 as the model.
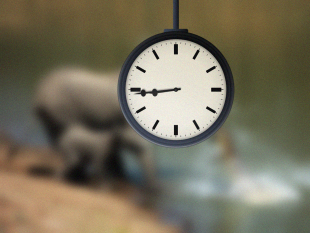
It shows h=8 m=44
